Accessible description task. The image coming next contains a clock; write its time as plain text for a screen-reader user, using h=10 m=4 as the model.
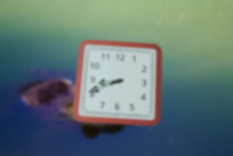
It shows h=8 m=41
